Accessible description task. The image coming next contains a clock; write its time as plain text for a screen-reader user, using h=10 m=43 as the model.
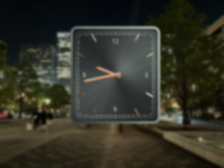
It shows h=9 m=43
